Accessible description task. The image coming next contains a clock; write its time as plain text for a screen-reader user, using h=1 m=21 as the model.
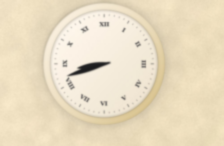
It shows h=8 m=42
